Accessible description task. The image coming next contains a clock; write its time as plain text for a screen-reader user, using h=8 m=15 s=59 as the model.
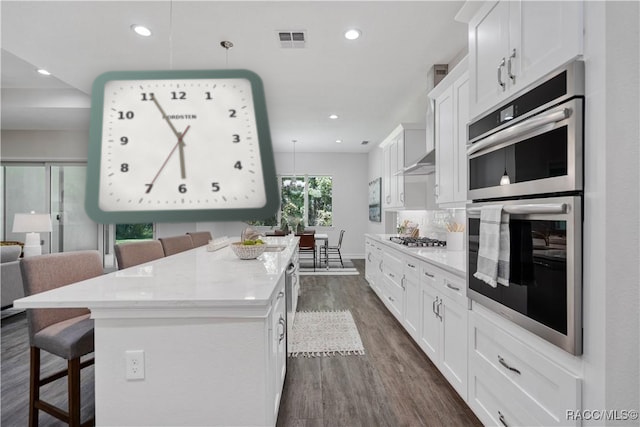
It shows h=5 m=55 s=35
